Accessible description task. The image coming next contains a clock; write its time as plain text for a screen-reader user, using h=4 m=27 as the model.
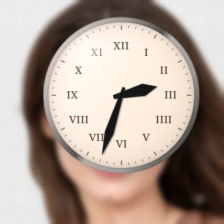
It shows h=2 m=33
